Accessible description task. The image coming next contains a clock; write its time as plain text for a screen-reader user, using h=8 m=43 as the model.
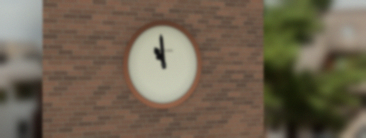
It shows h=10 m=59
